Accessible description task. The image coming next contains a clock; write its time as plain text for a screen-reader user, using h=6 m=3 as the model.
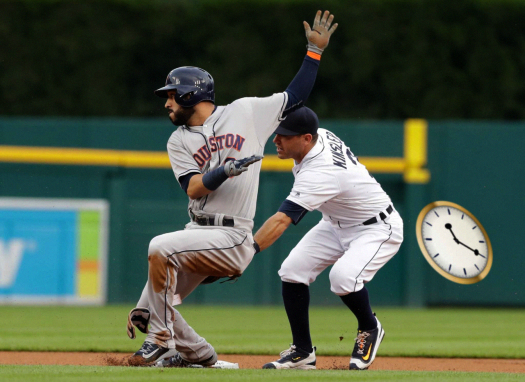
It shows h=11 m=20
